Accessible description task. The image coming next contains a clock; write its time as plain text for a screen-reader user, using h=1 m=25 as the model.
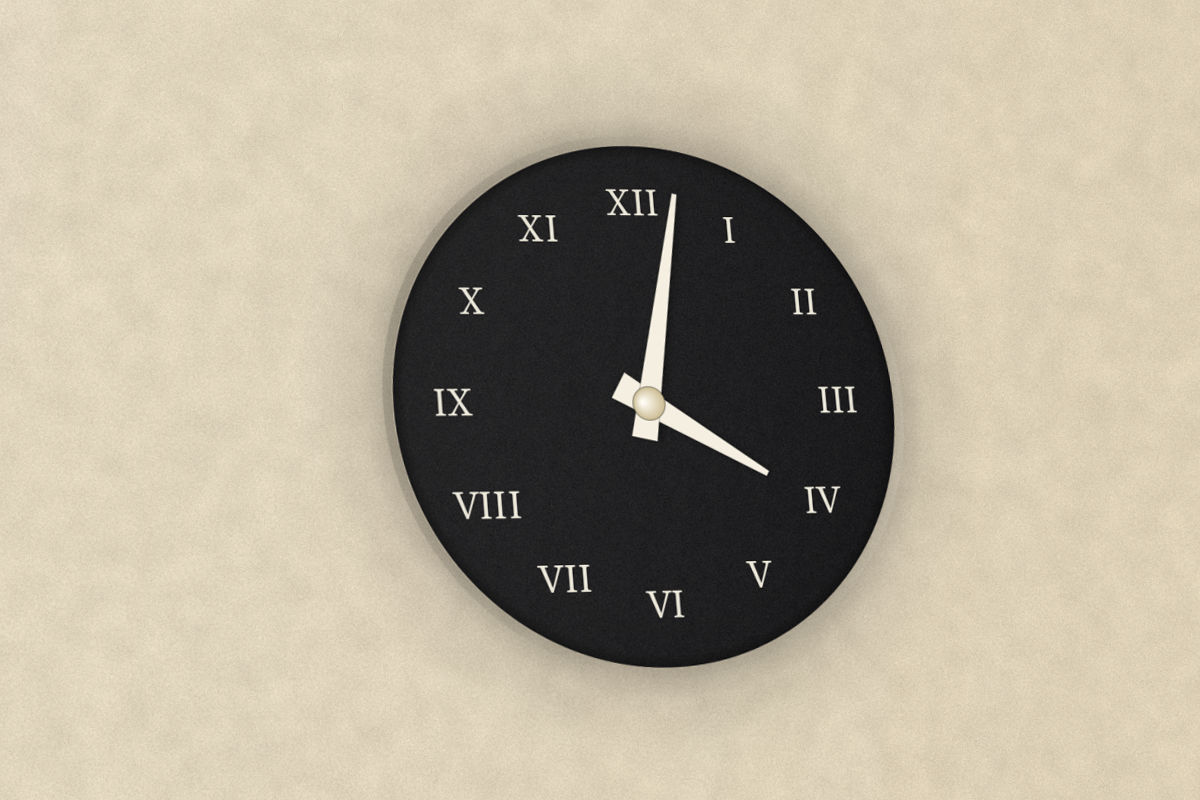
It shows h=4 m=2
